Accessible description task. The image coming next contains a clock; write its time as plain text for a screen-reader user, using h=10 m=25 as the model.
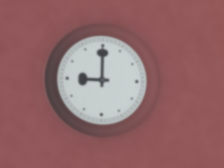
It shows h=9 m=0
